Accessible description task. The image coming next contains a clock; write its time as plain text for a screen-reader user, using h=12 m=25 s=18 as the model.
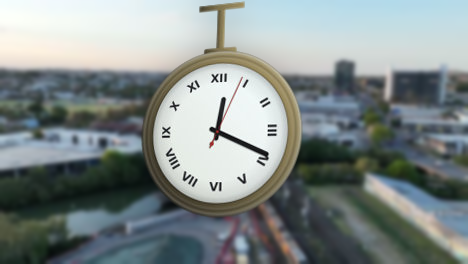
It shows h=12 m=19 s=4
